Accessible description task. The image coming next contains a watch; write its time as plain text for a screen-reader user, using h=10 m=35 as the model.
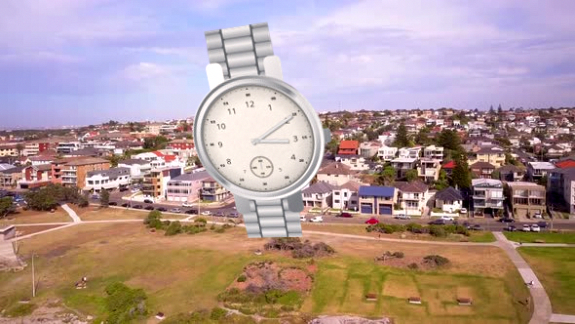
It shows h=3 m=10
